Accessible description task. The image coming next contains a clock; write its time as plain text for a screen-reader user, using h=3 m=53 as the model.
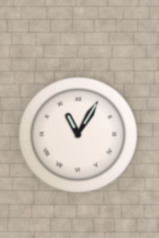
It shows h=11 m=5
